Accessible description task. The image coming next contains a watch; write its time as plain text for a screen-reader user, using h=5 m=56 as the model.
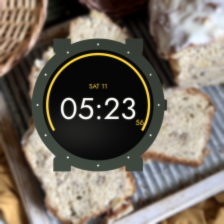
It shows h=5 m=23
